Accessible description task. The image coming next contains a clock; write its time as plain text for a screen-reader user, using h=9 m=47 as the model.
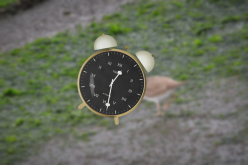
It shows h=12 m=28
